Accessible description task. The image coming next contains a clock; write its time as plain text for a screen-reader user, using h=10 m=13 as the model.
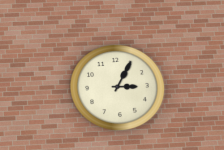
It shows h=3 m=5
